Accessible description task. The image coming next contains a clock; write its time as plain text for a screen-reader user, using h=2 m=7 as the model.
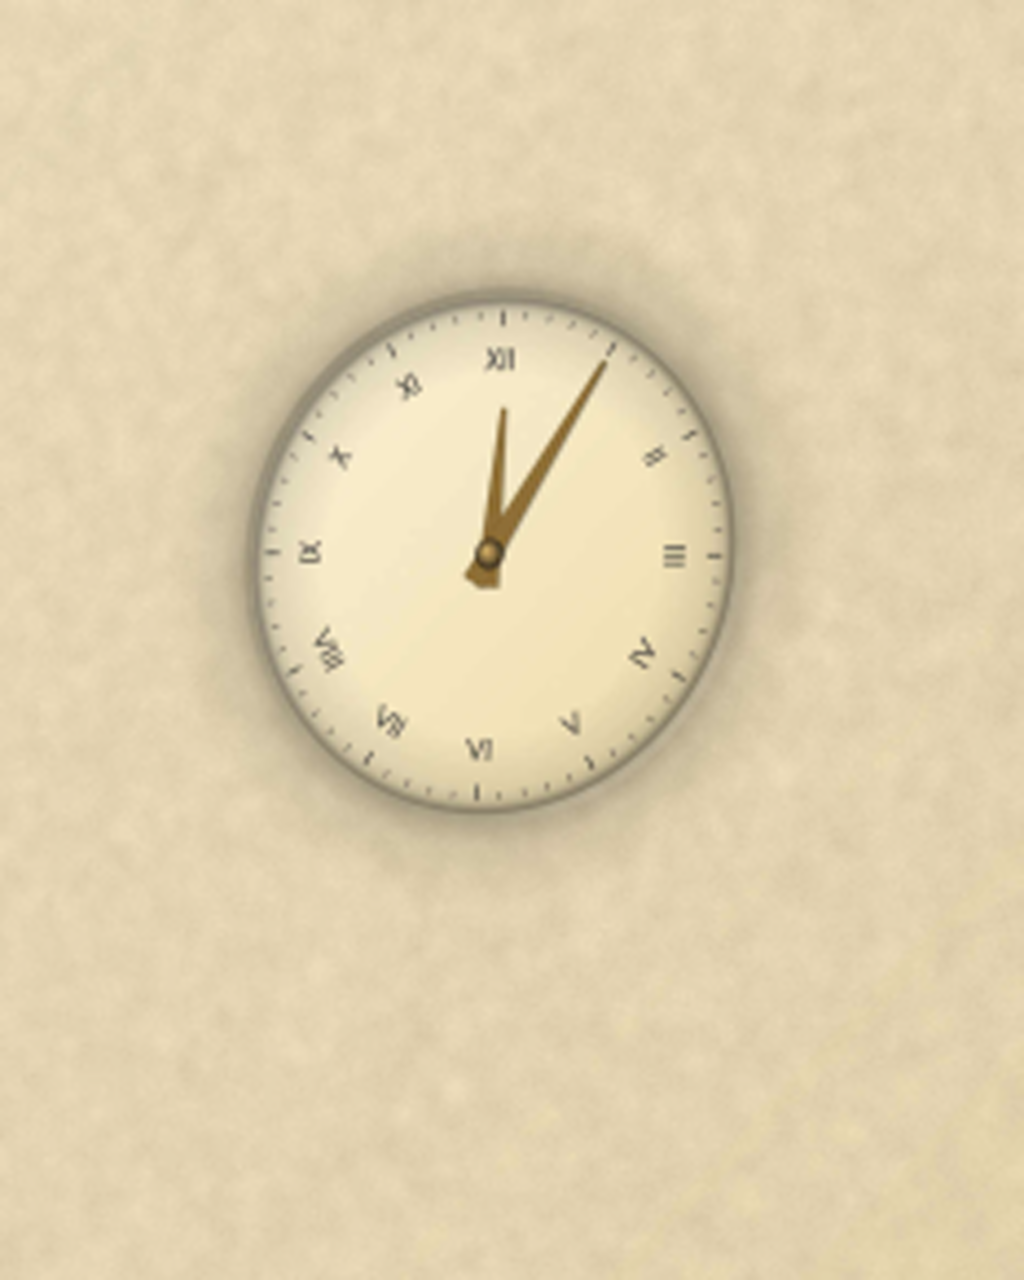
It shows h=12 m=5
